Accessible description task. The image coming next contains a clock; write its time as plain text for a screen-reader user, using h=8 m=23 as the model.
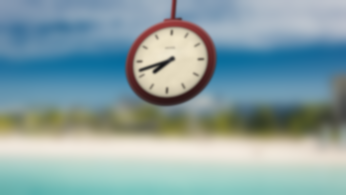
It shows h=7 m=42
